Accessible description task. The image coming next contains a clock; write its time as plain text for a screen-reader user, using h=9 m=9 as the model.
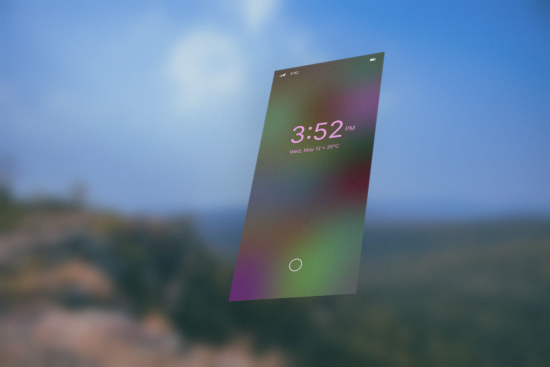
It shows h=3 m=52
